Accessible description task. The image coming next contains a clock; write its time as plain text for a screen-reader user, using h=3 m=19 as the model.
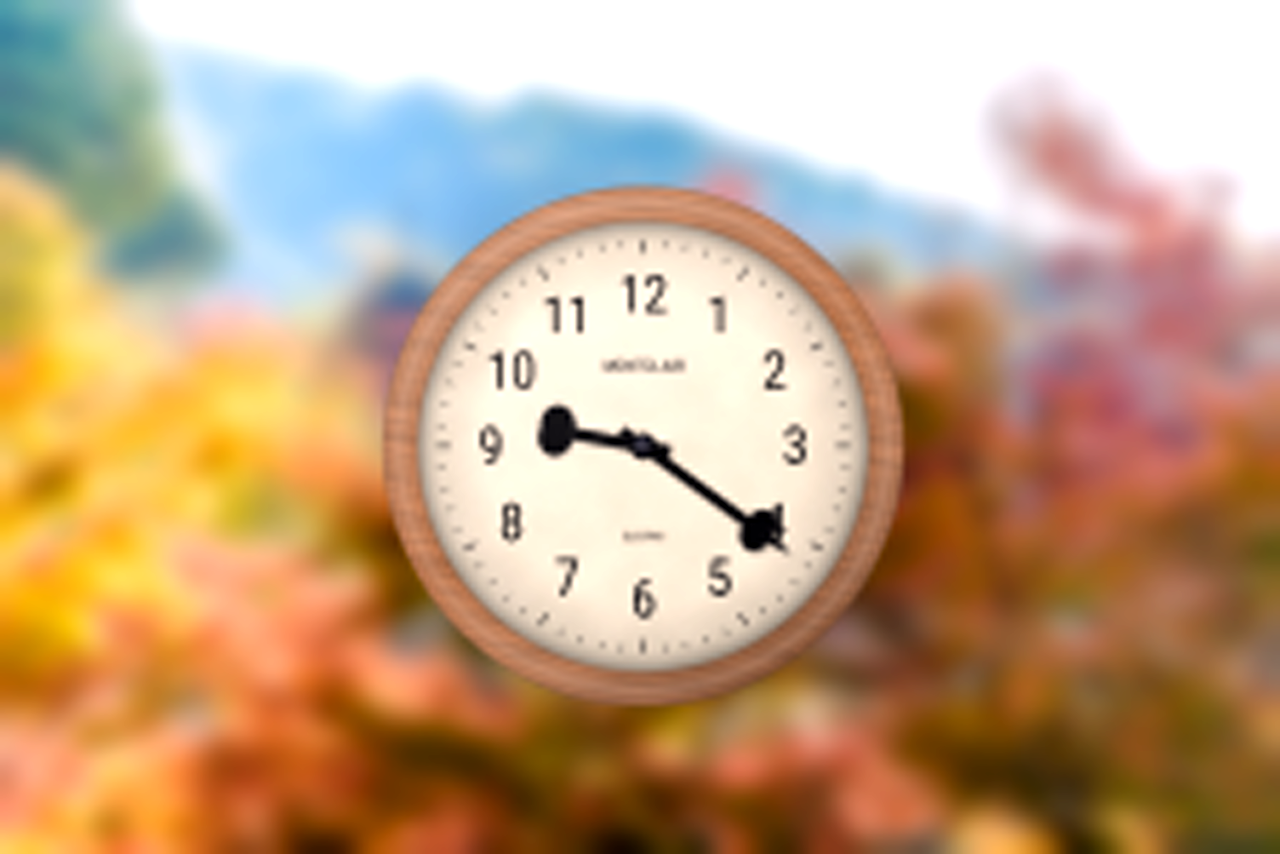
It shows h=9 m=21
